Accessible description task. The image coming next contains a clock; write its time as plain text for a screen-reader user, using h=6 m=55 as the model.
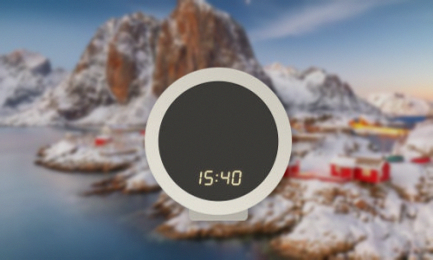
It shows h=15 m=40
